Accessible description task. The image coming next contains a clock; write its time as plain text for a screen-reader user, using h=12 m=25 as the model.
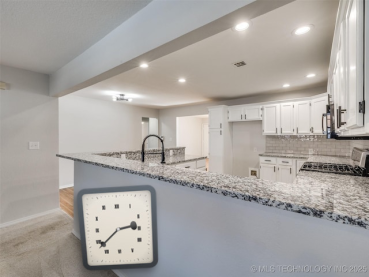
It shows h=2 m=38
